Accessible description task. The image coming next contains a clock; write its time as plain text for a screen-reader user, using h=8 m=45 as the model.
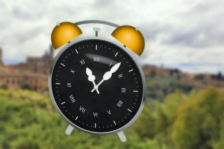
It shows h=11 m=7
